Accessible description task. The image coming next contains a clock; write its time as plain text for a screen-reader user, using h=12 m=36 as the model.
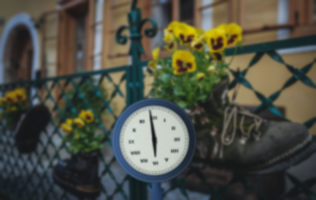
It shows h=5 m=59
